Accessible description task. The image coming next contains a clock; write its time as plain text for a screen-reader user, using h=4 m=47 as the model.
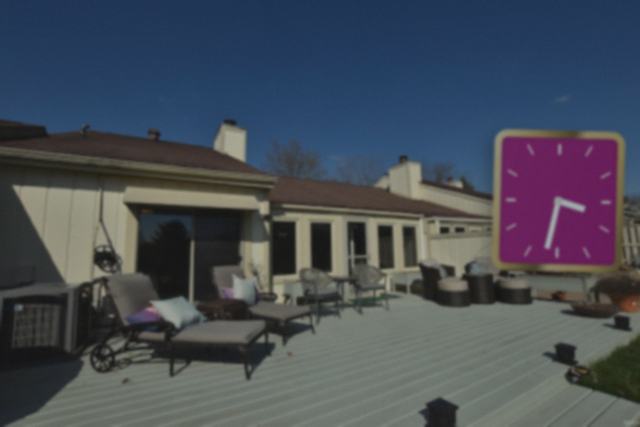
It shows h=3 m=32
